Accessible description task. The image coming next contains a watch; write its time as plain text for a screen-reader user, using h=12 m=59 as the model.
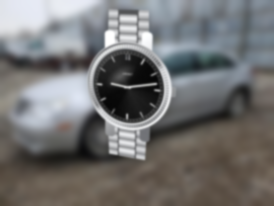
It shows h=9 m=13
